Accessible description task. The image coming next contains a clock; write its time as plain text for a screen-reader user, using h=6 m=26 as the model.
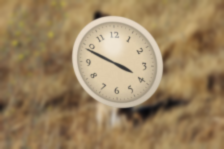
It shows h=3 m=49
